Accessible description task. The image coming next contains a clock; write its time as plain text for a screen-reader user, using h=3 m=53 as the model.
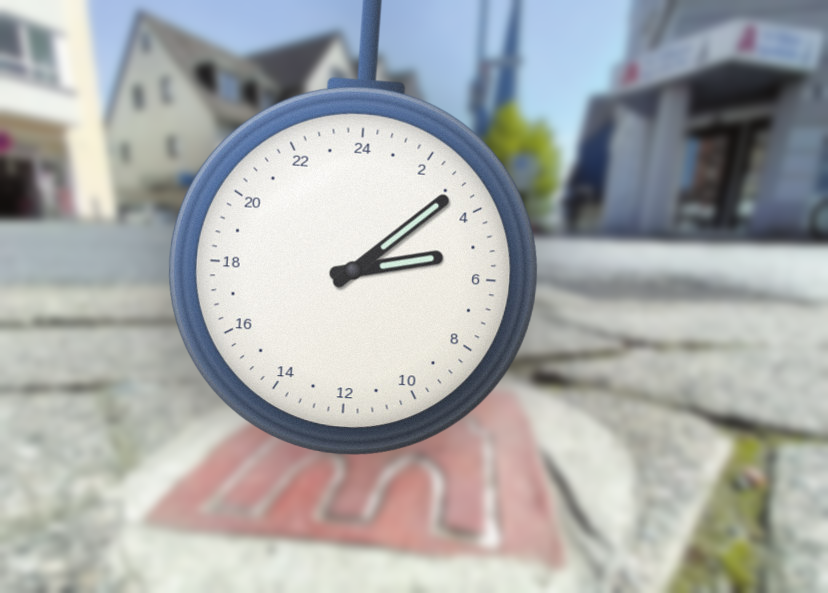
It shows h=5 m=8
